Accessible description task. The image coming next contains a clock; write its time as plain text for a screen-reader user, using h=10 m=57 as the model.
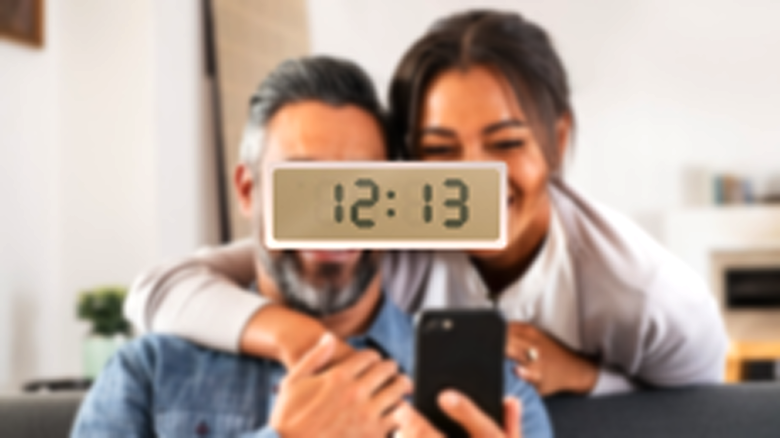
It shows h=12 m=13
